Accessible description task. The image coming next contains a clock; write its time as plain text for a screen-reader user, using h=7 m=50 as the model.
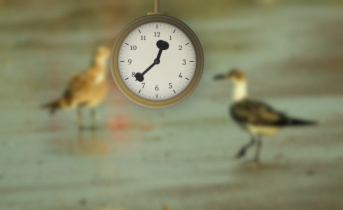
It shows h=12 m=38
